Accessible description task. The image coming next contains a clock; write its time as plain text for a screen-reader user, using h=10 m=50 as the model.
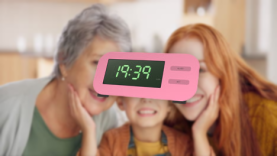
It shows h=19 m=39
